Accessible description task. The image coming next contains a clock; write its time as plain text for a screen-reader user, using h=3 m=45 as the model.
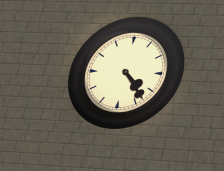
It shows h=4 m=23
